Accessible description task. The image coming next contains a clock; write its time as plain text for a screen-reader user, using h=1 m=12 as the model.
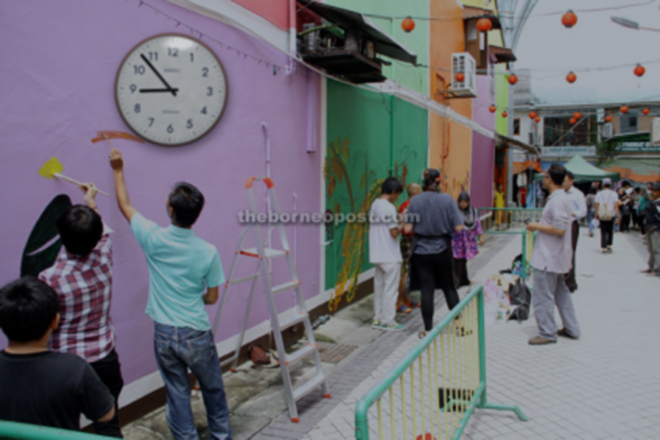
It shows h=8 m=53
